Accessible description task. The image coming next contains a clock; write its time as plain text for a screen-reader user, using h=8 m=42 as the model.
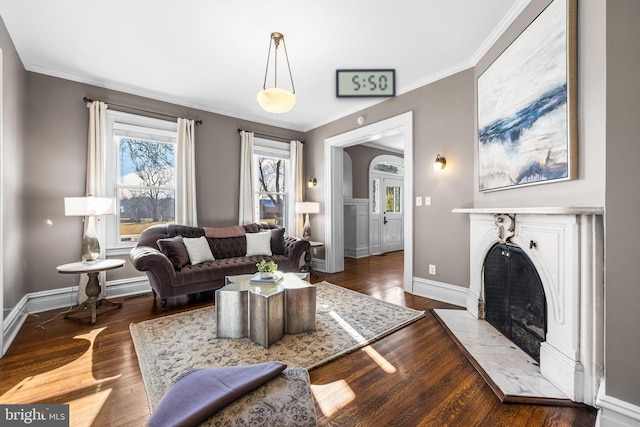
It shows h=5 m=50
